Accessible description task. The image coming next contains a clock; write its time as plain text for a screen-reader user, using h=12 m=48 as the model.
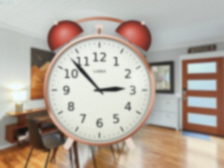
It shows h=2 m=53
